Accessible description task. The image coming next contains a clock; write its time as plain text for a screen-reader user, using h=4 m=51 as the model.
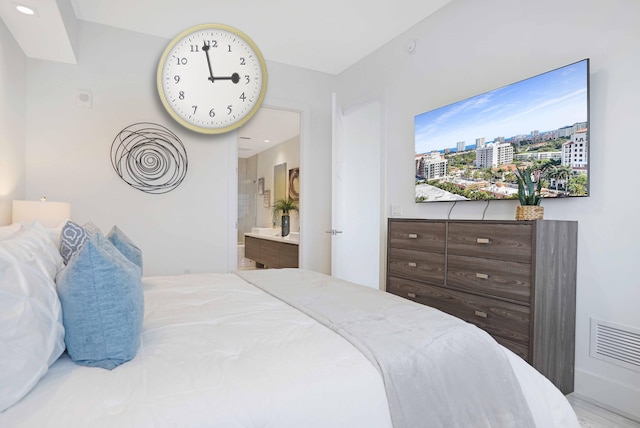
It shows h=2 m=58
